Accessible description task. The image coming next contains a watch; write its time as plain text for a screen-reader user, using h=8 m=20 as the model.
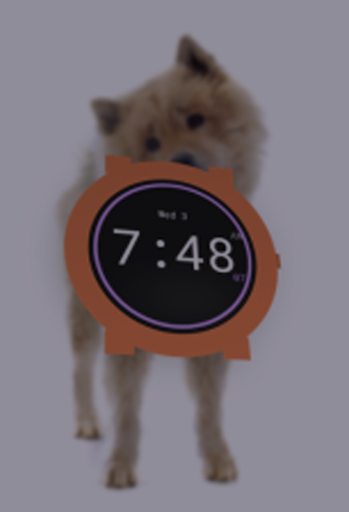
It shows h=7 m=48
